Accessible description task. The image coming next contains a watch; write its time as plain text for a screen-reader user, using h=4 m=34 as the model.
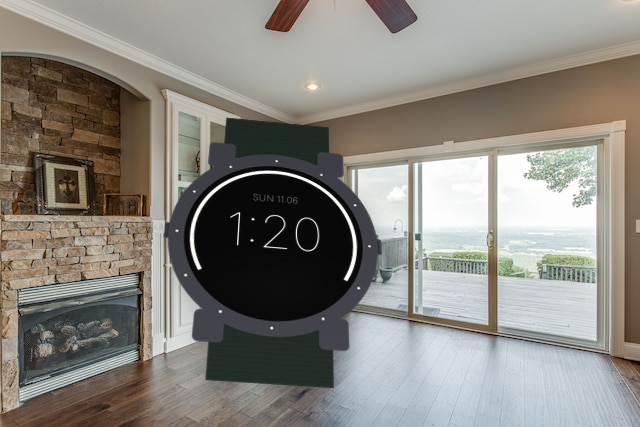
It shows h=1 m=20
